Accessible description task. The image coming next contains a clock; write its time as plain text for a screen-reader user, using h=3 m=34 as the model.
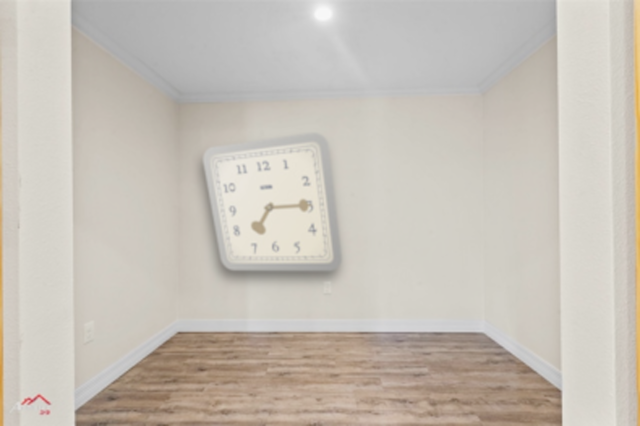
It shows h=7 m=15
